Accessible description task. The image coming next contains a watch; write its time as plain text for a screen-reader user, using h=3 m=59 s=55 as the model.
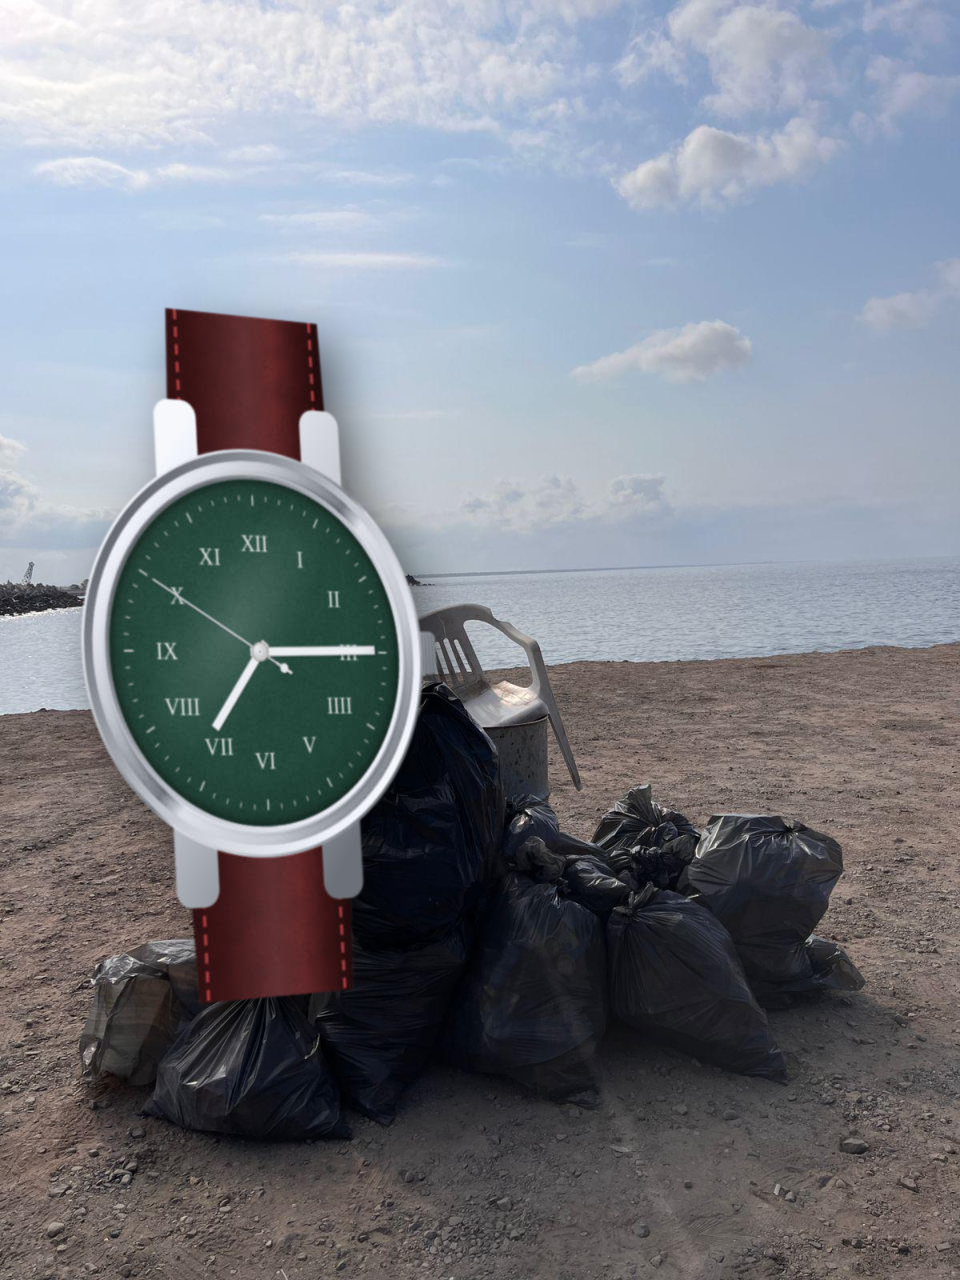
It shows h=7 m=14 s=50
